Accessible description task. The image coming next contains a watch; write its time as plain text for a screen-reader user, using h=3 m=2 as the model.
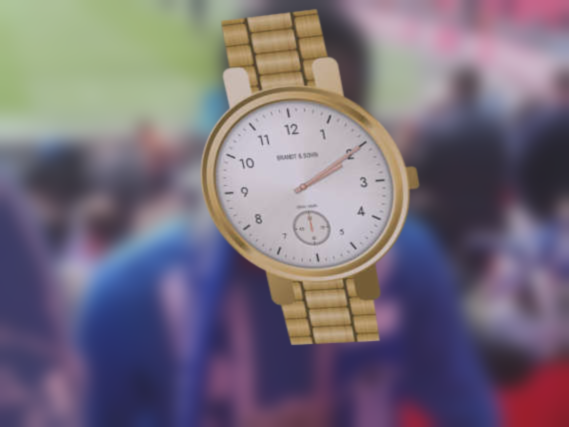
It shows h=2 m=10
